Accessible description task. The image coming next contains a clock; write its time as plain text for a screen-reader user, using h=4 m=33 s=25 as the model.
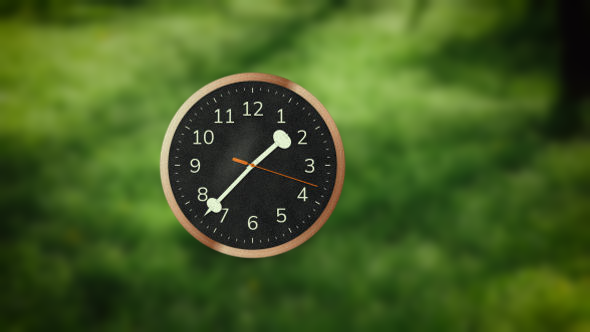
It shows h=1 m=37 s=18
